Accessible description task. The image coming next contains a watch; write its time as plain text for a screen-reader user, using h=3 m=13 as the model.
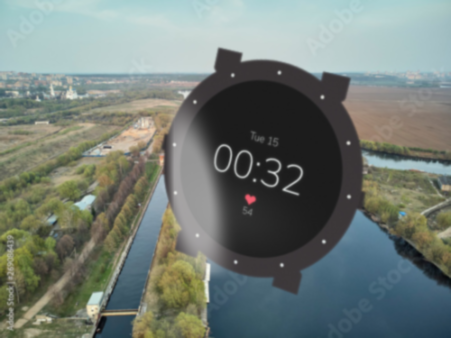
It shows h=0 m=32
